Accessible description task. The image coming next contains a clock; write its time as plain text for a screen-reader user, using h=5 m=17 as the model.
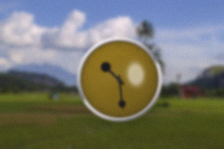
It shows h=10 m=29
